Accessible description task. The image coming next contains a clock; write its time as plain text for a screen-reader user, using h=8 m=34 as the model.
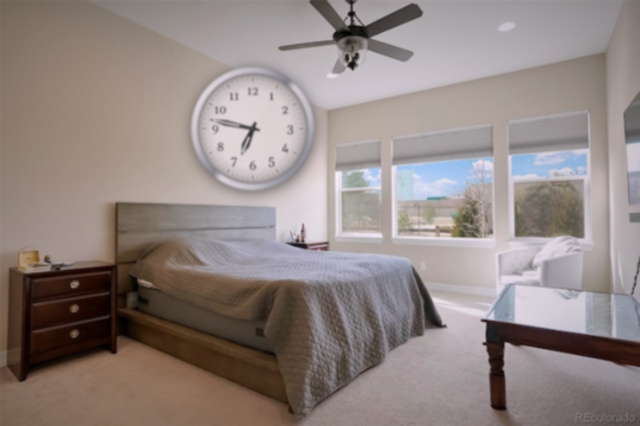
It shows h=6 m=47
